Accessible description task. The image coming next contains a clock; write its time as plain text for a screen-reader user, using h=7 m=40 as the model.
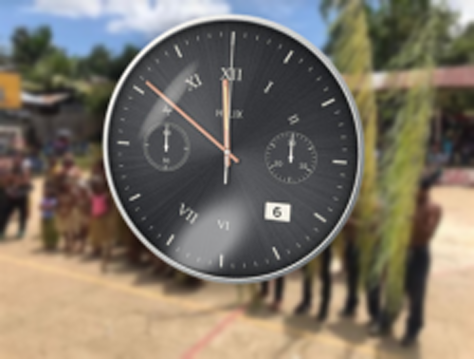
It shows h=11 m=51
